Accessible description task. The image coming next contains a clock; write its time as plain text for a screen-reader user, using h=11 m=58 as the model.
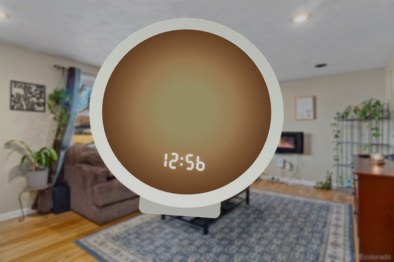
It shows h=12 m=56
